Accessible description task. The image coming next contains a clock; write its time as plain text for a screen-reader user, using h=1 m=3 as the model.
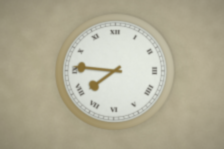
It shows h=7 m=46
